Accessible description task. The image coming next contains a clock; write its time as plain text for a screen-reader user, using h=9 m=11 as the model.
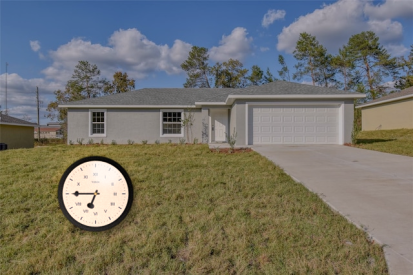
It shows h=6 m=45
